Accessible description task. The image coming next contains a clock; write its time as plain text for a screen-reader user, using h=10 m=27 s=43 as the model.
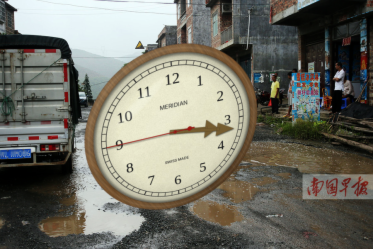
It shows h=3 m=16 s=45
